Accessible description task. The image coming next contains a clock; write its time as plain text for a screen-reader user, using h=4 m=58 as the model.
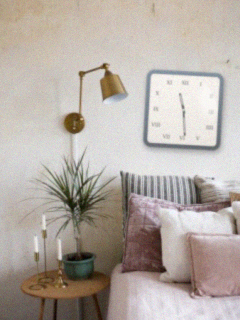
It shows h=11 m=29
